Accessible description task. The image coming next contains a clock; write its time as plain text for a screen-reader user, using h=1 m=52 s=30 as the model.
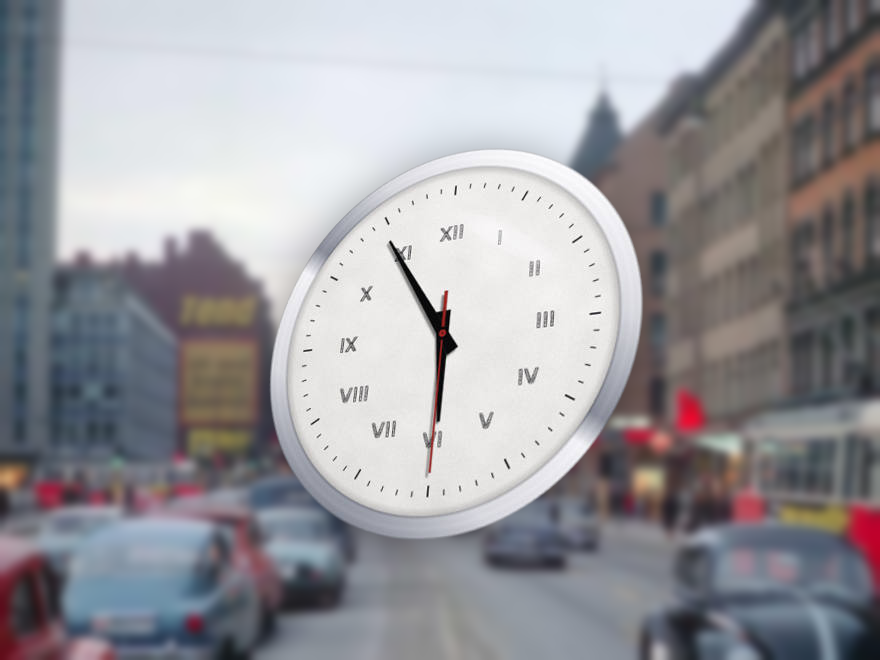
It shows h=5 m=54 s=30
